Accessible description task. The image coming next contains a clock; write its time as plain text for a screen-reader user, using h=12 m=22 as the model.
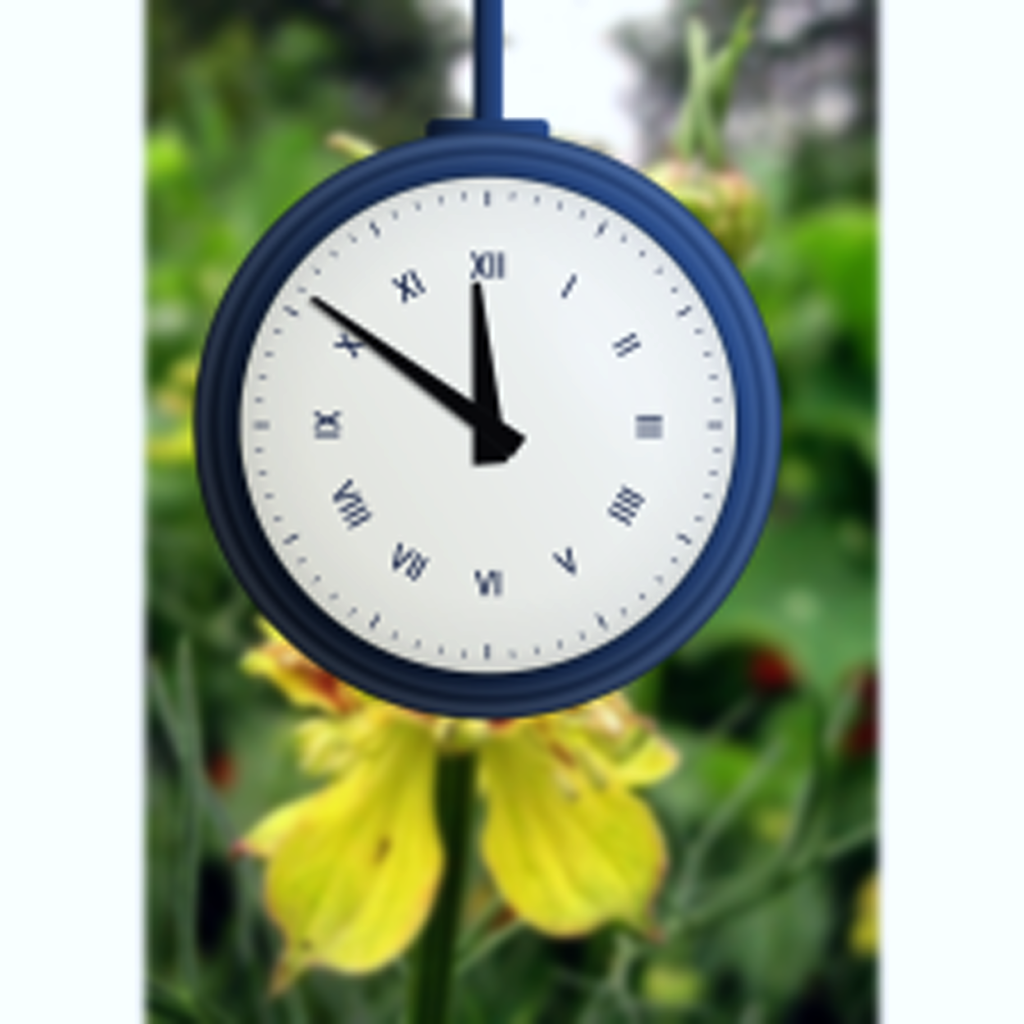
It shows h=11 m=51
